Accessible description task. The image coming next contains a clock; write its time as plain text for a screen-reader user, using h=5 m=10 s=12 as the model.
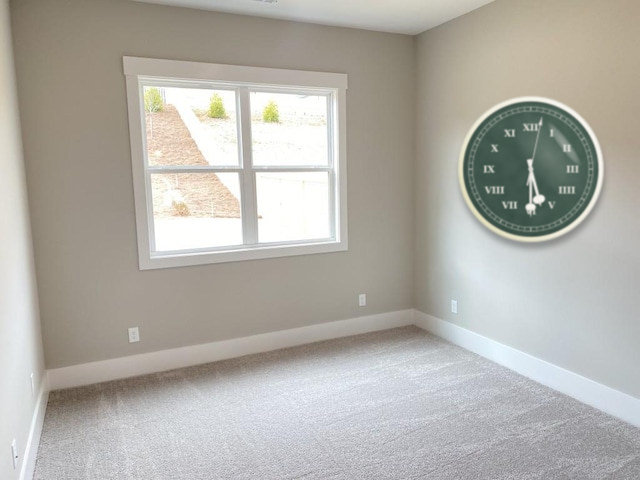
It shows h=5 m=30 s=2
